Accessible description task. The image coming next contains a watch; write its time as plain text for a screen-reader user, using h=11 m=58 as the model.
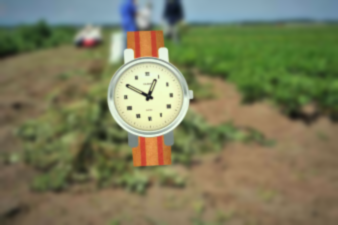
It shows h=12 m=50
